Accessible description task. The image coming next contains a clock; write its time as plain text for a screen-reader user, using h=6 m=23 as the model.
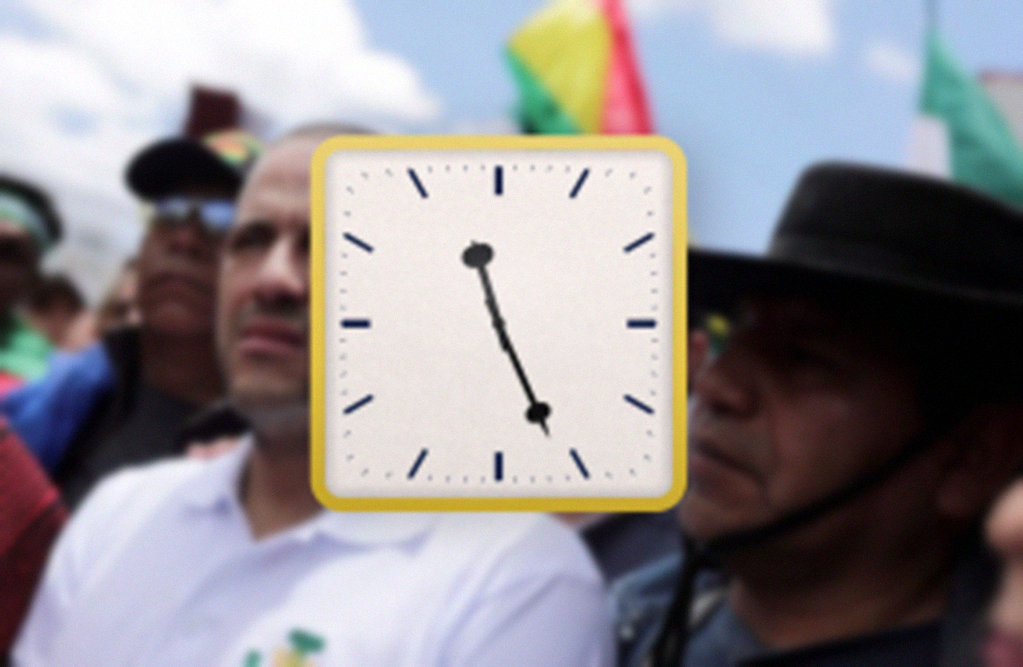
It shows h=11 m=26
